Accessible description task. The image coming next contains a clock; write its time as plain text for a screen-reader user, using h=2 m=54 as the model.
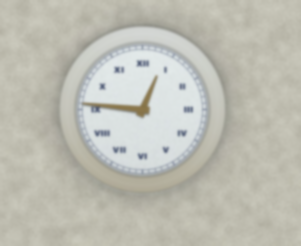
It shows h=12 m=46
